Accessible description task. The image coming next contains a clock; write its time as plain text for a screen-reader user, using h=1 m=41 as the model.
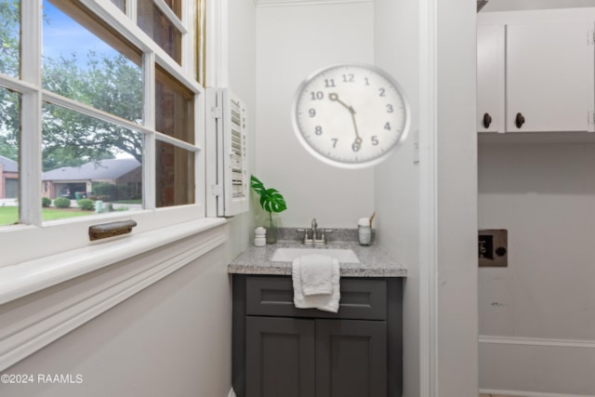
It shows h=10 m=29
